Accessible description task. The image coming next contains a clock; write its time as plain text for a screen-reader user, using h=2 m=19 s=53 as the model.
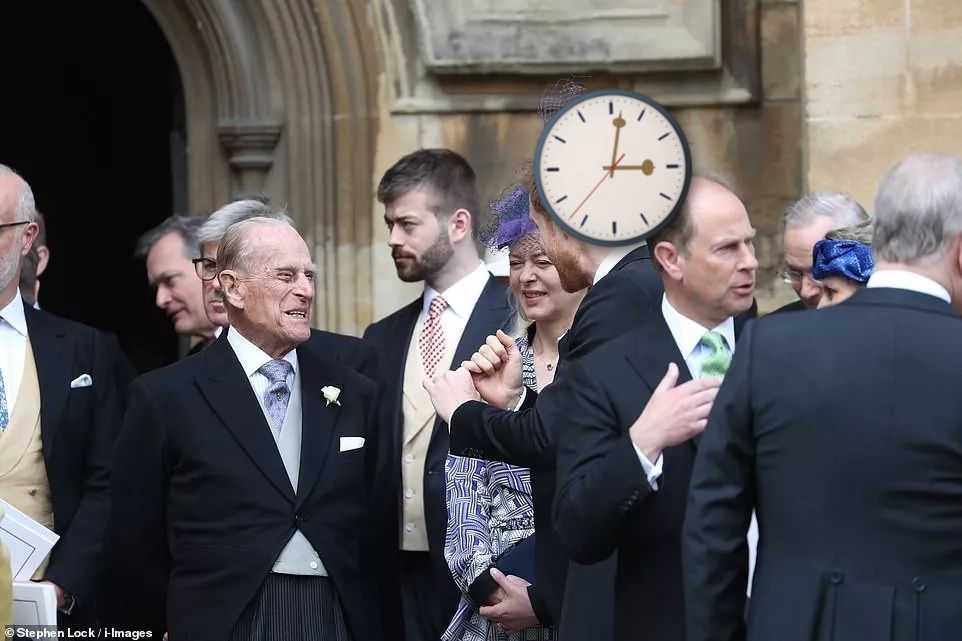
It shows h=3 m=1 s=37
